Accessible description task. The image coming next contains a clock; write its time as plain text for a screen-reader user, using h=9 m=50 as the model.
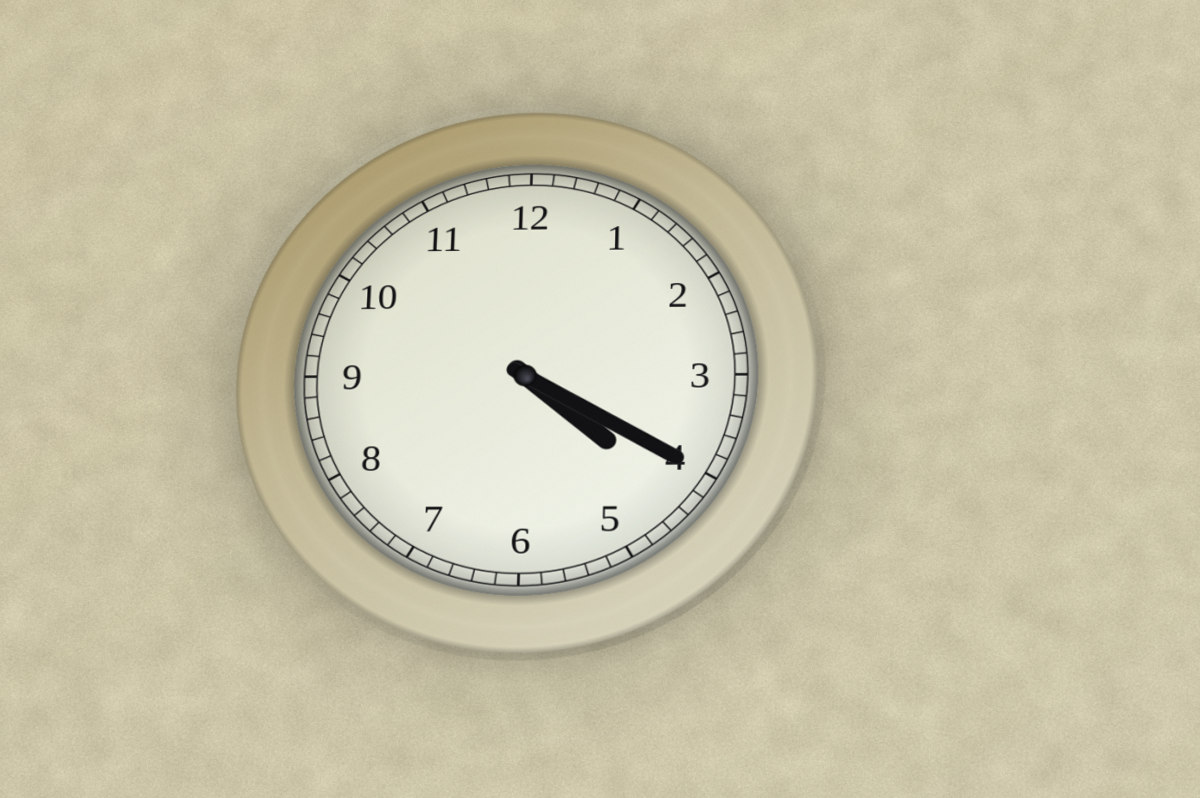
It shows h=4 m=20
